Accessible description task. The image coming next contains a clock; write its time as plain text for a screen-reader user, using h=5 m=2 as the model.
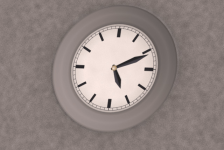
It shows h=5 m=11
